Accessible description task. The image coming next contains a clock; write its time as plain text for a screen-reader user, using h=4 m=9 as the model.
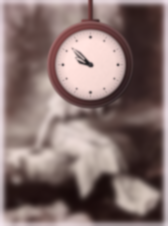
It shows h=9 m=52
